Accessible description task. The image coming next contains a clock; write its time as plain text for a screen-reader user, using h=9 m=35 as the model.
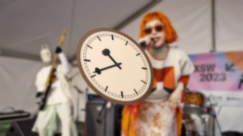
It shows h=10 m=41
